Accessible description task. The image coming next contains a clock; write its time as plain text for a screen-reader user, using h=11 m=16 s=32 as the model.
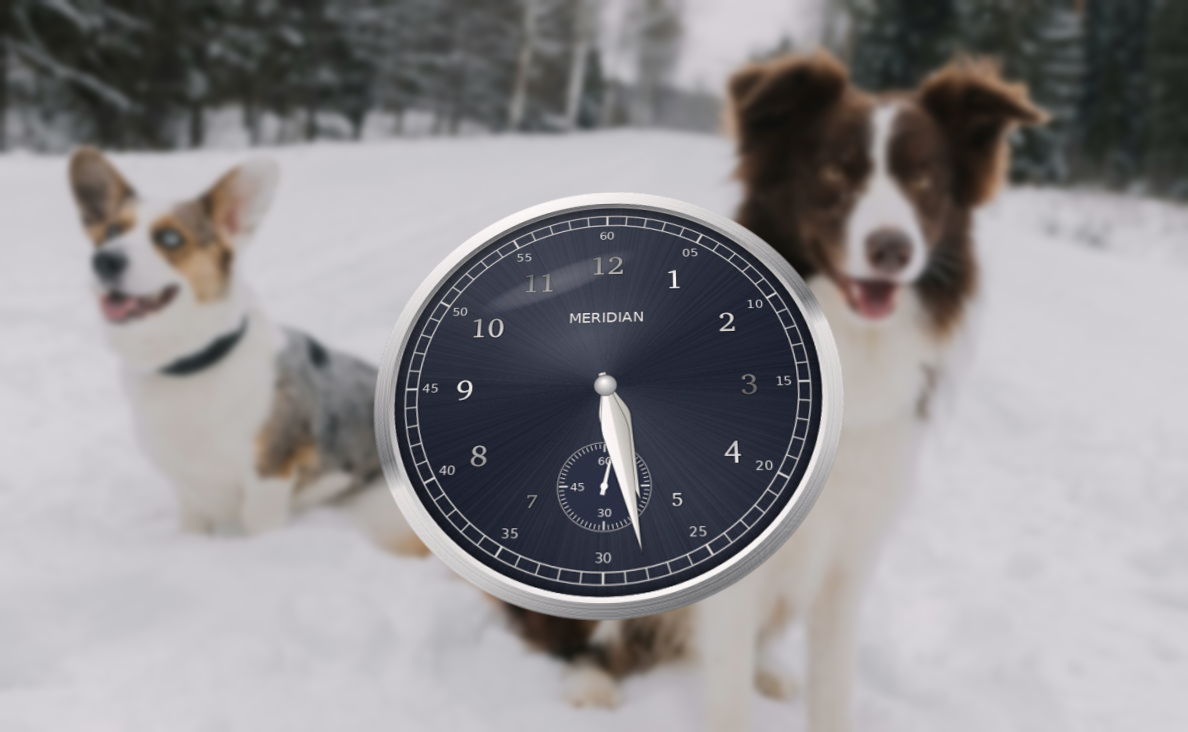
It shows h=5 m=28 s=2
